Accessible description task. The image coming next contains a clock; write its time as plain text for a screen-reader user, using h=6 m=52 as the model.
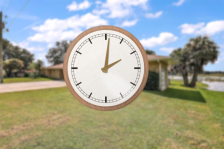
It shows h=2 m=1
